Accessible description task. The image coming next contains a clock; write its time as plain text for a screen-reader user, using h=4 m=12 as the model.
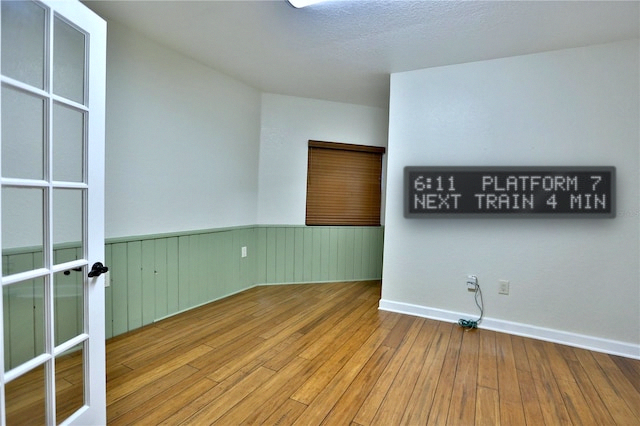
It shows h=6 m=11
